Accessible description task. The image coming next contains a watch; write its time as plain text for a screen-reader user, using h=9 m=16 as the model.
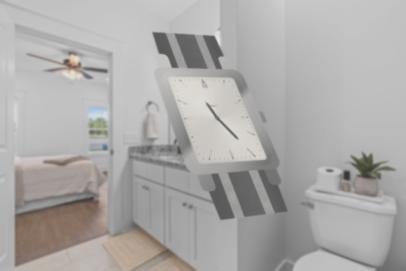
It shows h=11 m=25
